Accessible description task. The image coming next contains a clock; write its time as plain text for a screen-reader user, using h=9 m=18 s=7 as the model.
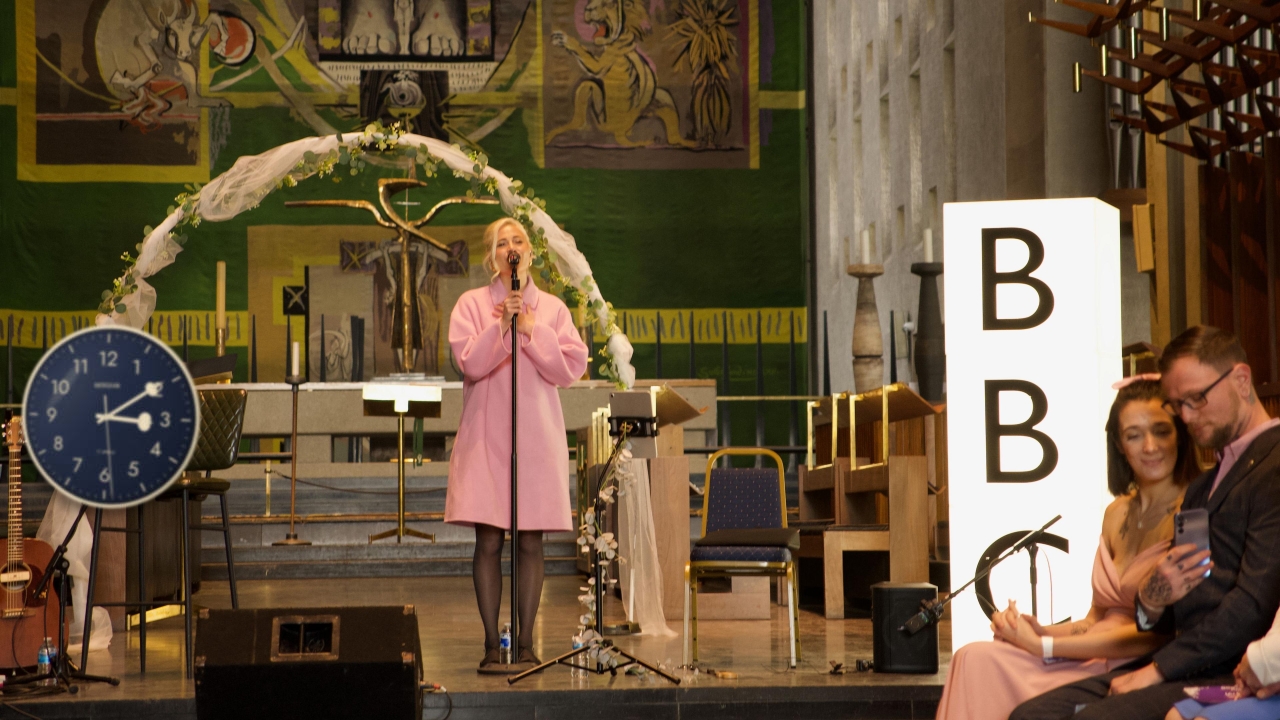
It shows h=3 m=9 s=29
